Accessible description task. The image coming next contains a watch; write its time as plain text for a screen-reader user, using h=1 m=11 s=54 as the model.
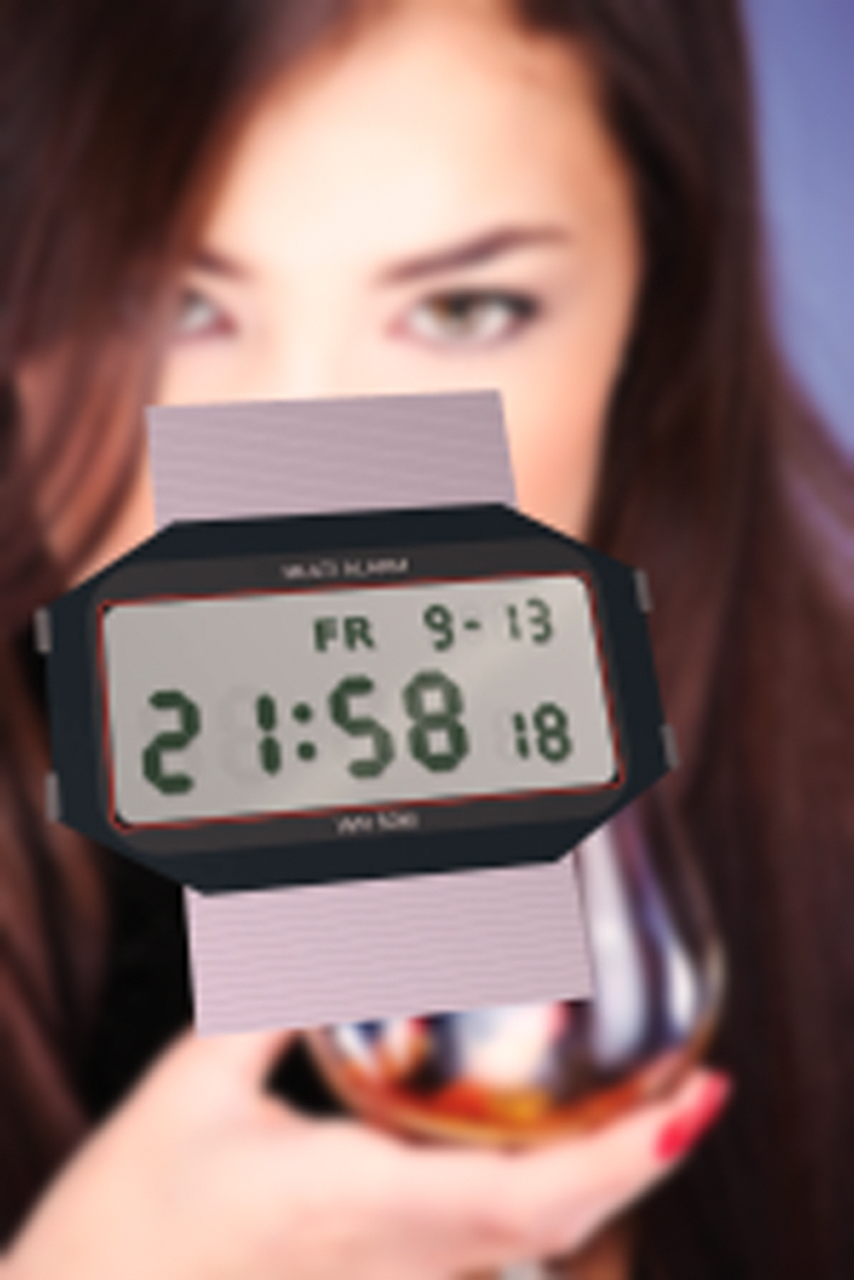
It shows h=21 m=58 s=18
